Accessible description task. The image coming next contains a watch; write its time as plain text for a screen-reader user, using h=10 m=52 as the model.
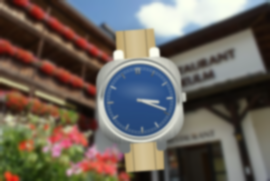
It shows h=3 m=19
